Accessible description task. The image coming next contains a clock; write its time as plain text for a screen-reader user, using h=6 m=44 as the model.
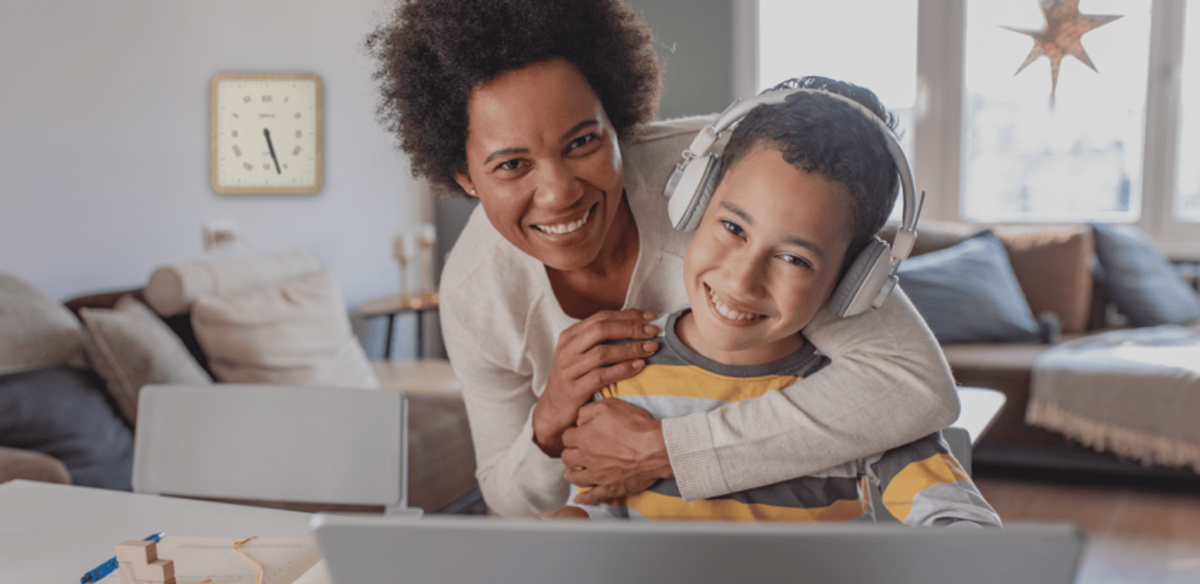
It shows h=5 m=27
